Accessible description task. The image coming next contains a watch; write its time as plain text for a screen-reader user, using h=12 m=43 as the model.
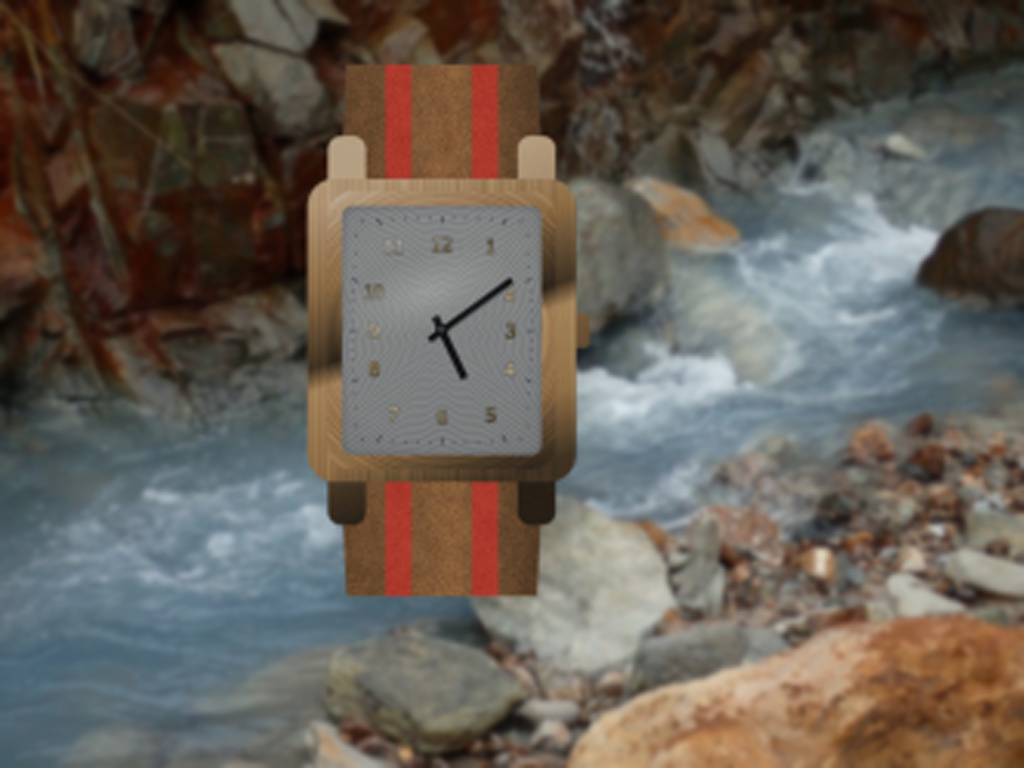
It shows h=5 m=9
